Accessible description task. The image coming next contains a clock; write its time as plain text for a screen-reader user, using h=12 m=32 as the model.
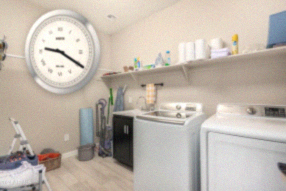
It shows h=9 m=20
